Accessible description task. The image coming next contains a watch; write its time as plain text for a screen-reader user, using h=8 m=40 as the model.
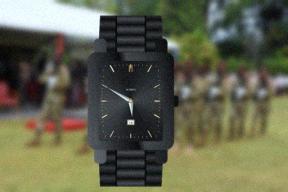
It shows h=5 m=50
